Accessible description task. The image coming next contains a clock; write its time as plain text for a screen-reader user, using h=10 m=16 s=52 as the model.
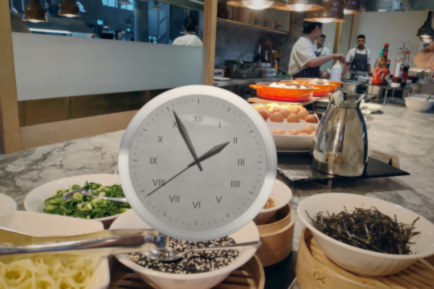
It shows h=1 m=55 s=39
